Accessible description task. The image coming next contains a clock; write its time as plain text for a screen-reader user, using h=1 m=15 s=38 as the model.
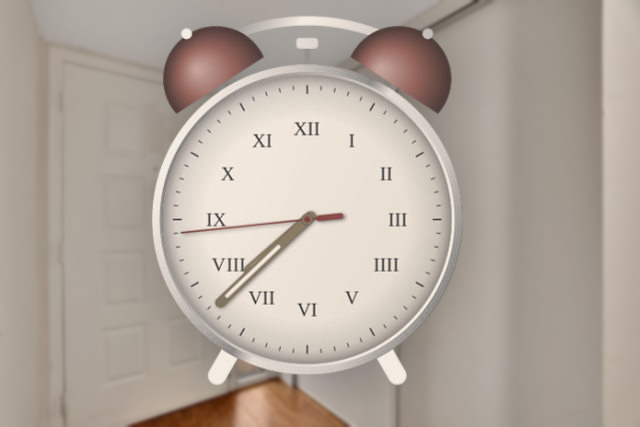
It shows h=7 m=37 s=44
